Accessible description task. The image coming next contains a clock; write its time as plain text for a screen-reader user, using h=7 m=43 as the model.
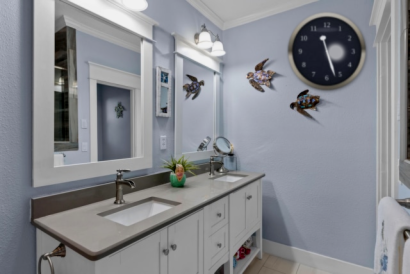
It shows h=11 m=27
